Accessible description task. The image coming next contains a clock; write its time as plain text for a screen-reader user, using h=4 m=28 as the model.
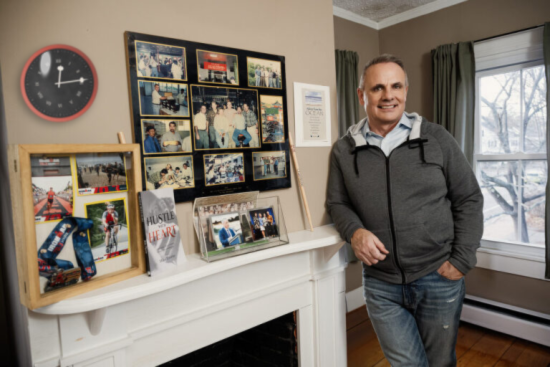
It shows h=12 m=14
